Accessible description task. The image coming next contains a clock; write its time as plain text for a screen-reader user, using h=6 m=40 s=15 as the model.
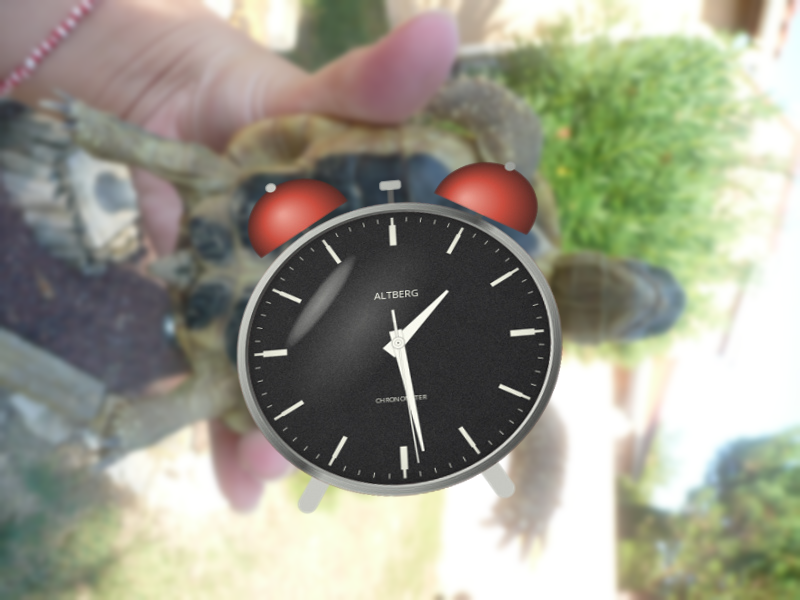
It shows h=1 m=28 s=29
